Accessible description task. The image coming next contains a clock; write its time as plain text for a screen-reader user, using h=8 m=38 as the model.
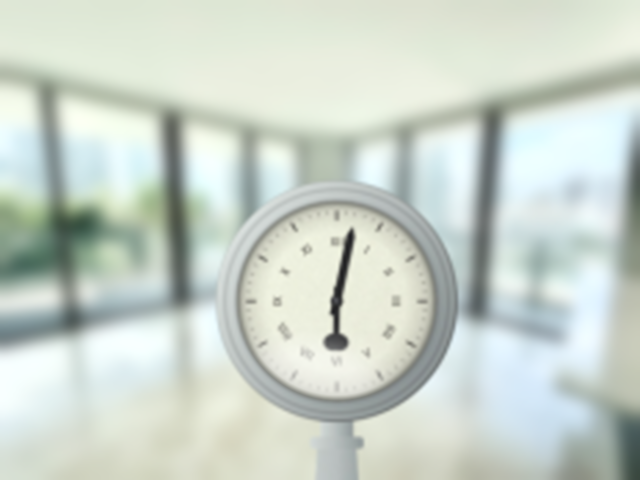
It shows h=6 m=2
